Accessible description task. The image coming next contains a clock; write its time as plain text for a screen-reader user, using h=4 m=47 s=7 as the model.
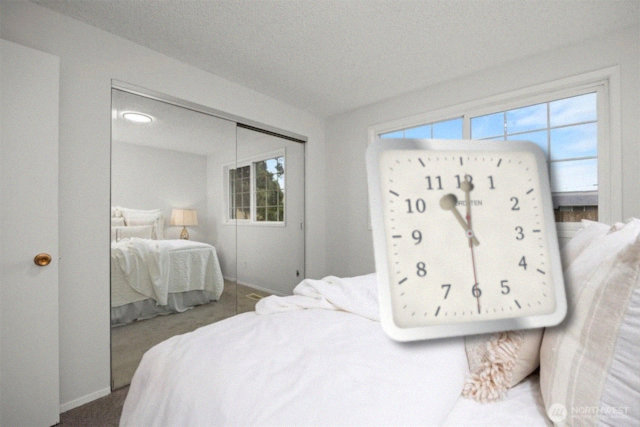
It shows h=11 m=0 s=30
